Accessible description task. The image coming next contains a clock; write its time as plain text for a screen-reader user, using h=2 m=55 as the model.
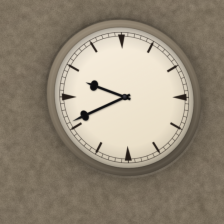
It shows h=9 m=41
